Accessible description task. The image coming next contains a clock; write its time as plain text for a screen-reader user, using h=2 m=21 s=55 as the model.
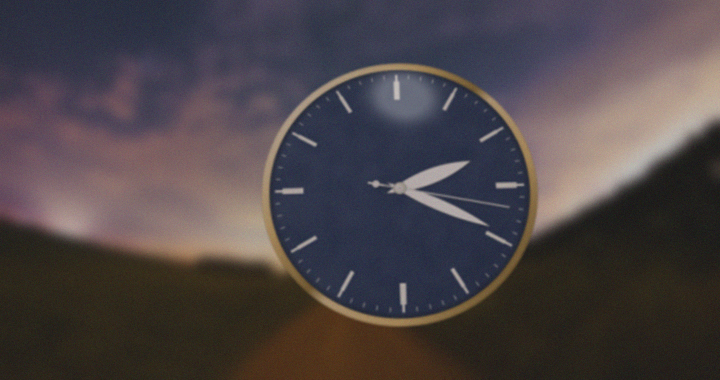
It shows h=2 m=19 s=17
